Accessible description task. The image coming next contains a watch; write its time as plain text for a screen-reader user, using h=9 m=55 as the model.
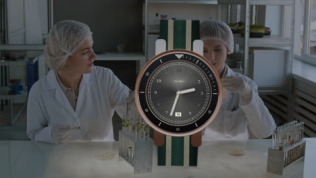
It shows h=2 m=33
